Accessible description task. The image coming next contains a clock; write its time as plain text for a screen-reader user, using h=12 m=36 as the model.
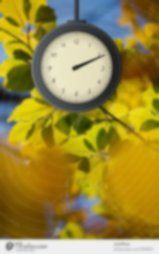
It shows h=2 m=11
